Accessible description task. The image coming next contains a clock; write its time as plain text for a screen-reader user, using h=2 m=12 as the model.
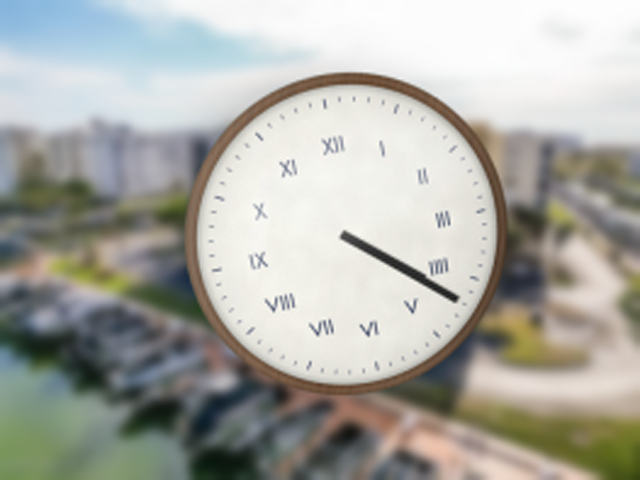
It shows h=4 m=22
